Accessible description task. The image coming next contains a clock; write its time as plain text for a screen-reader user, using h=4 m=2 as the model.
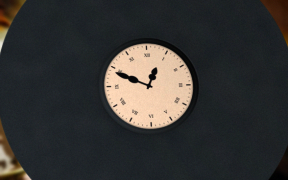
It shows h=12 m=49
